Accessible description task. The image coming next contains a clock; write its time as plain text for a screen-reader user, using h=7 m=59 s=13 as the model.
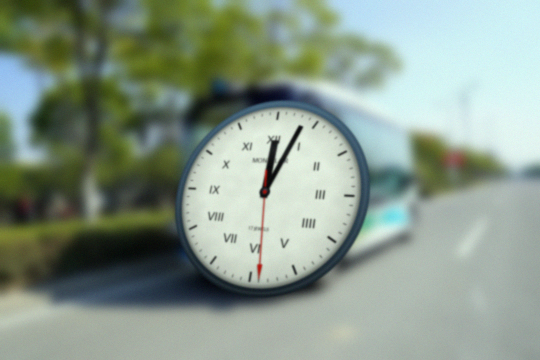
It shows h=12 m=3 s=29
